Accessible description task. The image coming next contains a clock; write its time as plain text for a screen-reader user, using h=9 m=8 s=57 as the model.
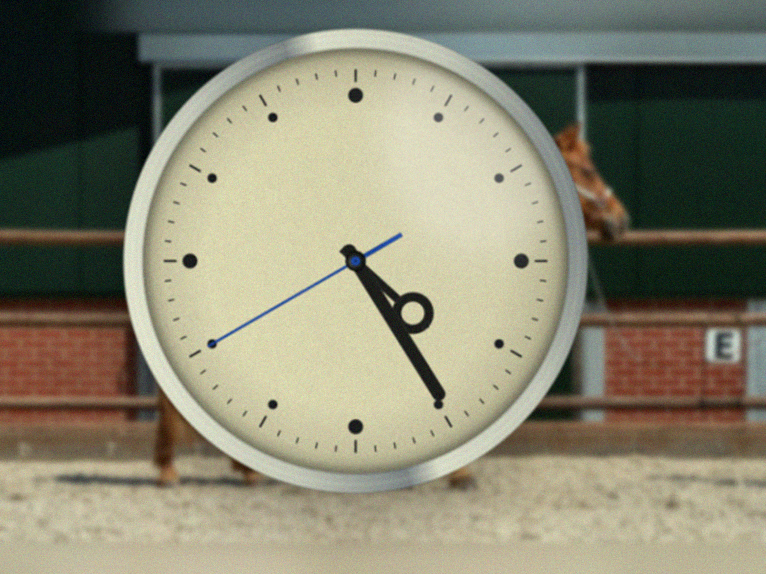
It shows h=4 m=24 s=40
